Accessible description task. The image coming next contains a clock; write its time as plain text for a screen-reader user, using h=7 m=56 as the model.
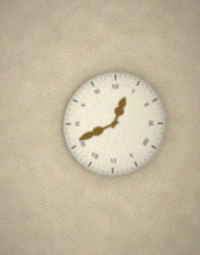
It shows h=12 m=41
